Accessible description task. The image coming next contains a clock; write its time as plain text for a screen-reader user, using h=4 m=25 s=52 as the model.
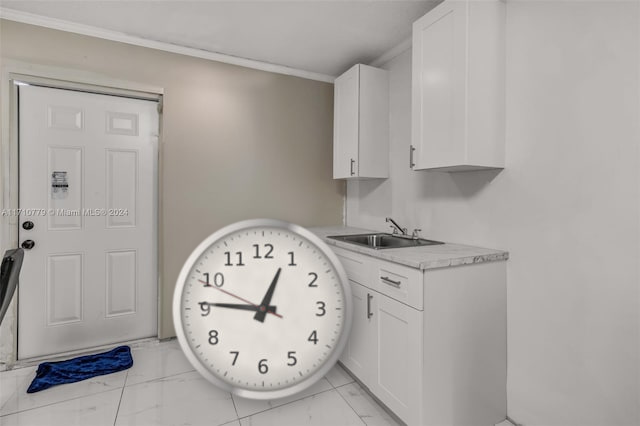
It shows h=12 m=45 s=49
